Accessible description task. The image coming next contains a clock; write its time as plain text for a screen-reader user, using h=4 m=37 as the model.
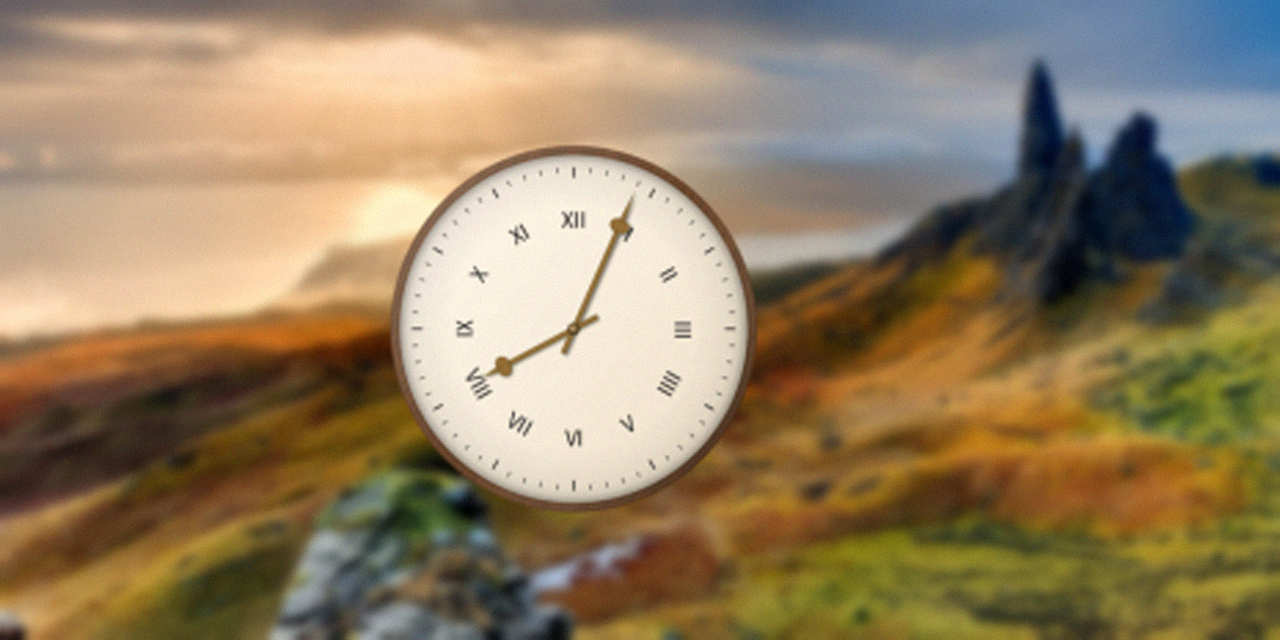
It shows h=8 m=4
